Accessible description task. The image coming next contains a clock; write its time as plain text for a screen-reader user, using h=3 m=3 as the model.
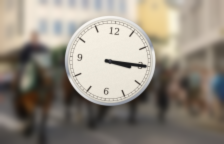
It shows h=3 m=15
